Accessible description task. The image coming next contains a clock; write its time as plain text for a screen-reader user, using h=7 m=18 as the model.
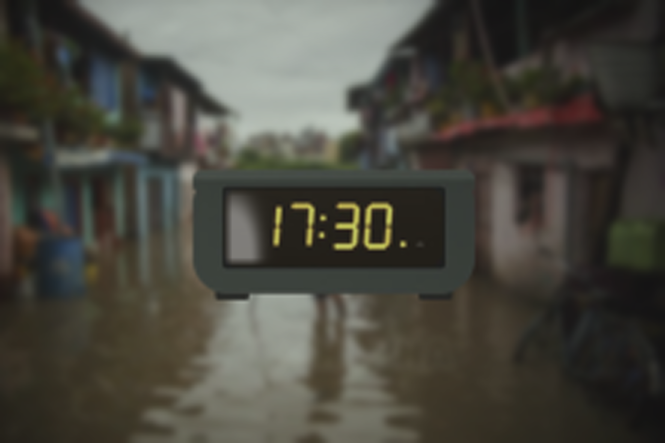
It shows h=17 m=30
